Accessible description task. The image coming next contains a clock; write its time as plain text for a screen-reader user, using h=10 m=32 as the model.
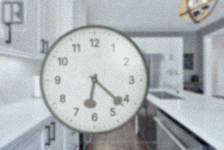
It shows h=6 m=22
